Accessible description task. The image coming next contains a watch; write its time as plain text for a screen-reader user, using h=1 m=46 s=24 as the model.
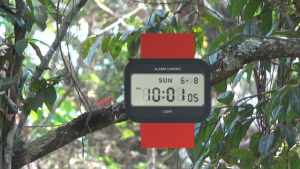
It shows h=10 m=1 s=5
